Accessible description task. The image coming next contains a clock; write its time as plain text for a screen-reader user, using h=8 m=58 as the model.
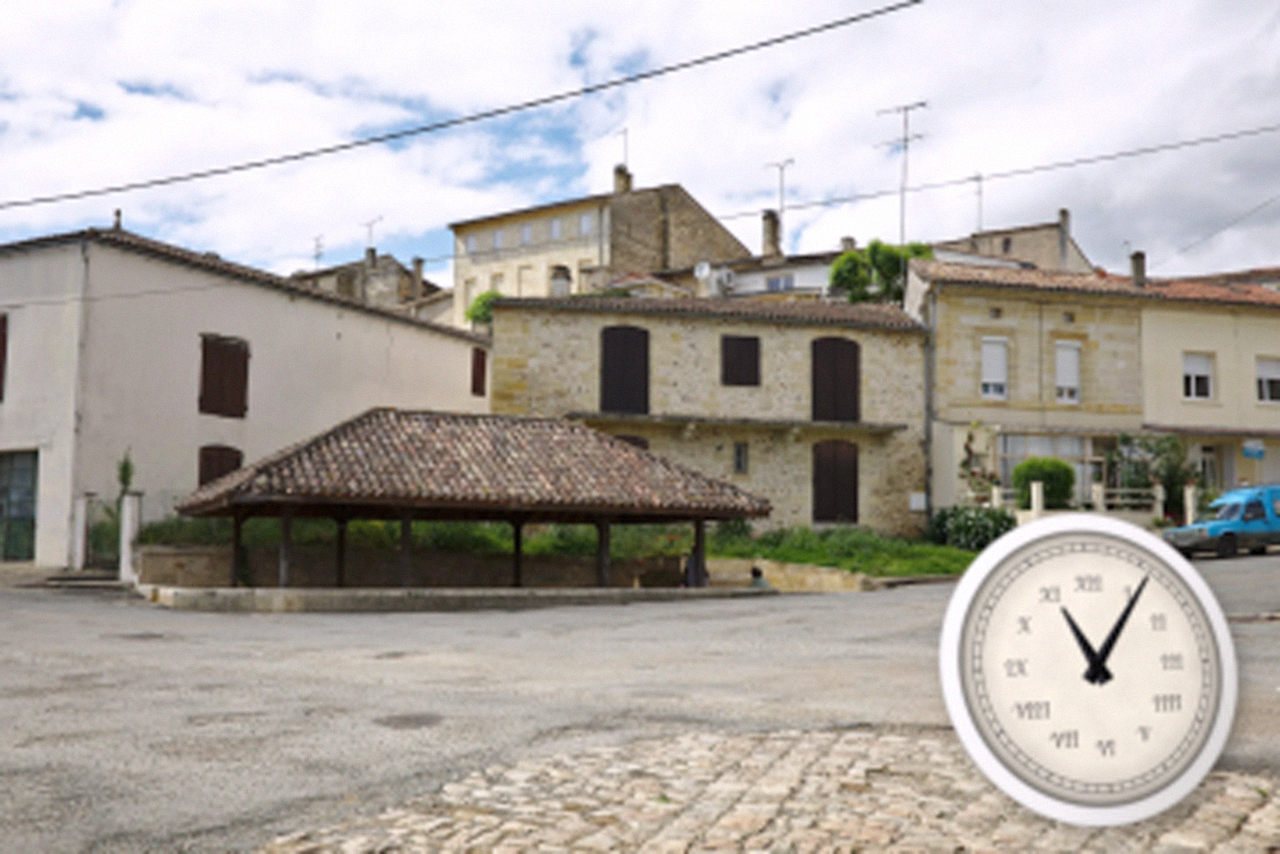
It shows h=11 m=6
